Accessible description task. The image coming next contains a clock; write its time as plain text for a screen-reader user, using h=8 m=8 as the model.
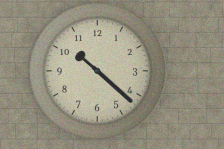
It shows h=10 m=22
